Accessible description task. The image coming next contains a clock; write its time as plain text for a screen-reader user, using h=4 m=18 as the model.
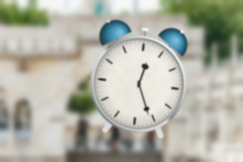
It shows h=12 m=26
